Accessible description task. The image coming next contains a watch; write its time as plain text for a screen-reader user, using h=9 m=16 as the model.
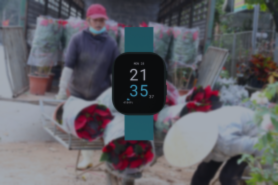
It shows h=21 m=35
